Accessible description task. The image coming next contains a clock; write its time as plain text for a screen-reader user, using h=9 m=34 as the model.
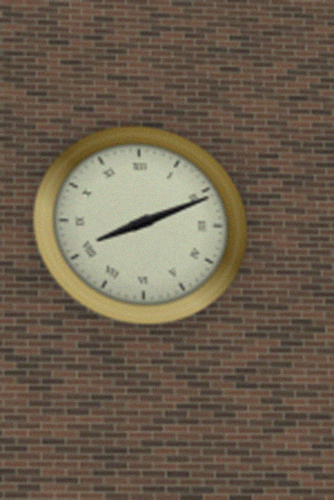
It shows h=8 m=11
